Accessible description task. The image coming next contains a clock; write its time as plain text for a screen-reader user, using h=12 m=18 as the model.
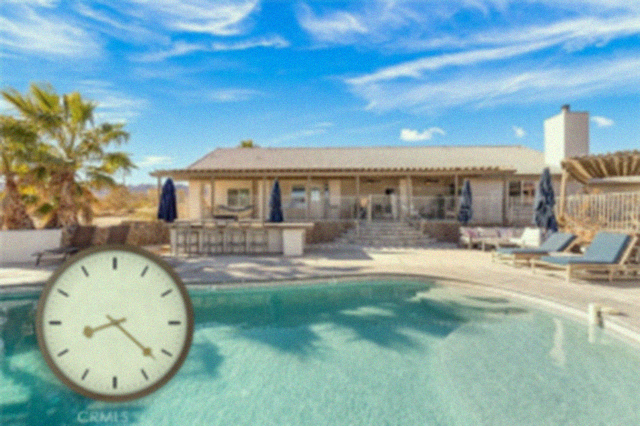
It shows h=8 m=22
